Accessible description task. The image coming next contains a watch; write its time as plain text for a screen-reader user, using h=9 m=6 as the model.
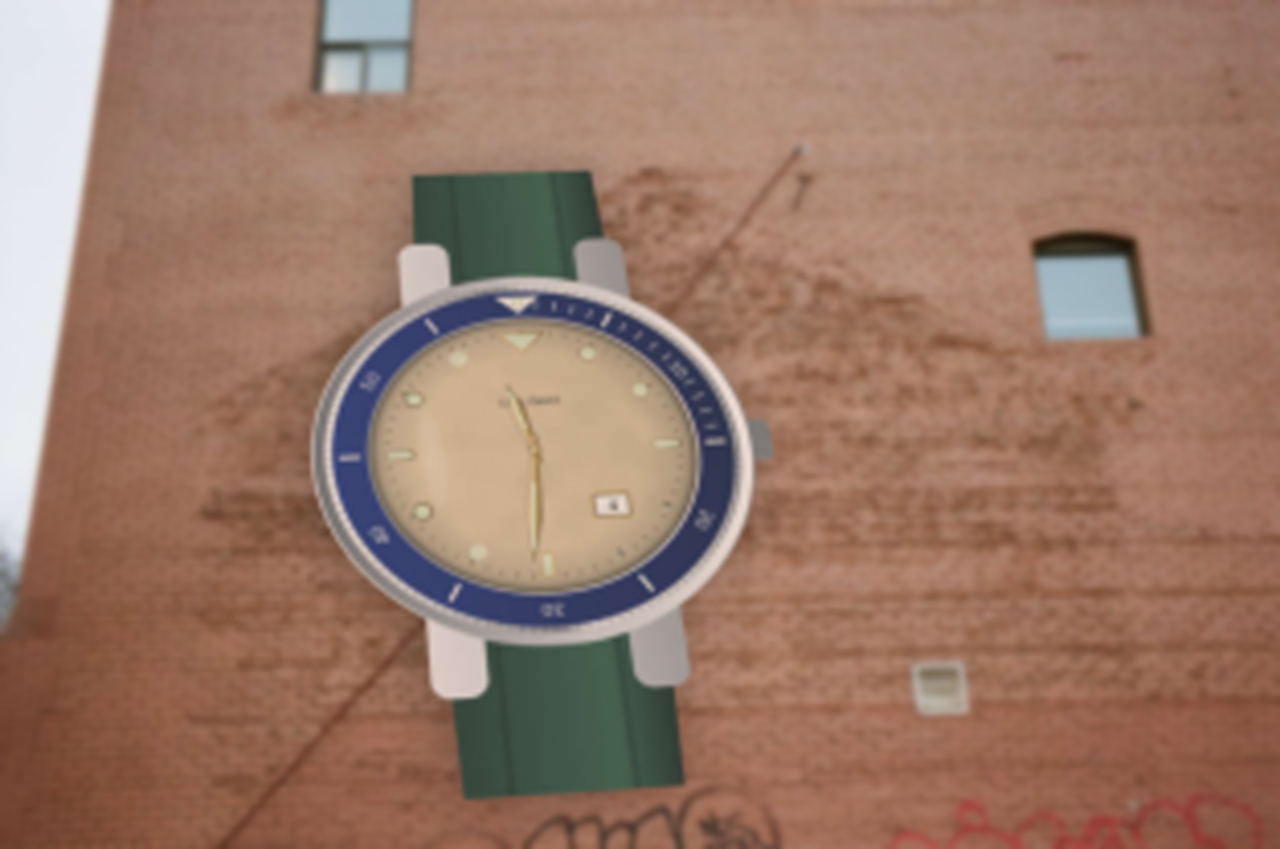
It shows h=11 m=31
